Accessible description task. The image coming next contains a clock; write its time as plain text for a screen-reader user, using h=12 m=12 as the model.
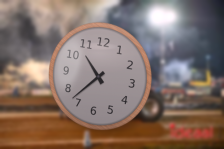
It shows h=10 m=37
